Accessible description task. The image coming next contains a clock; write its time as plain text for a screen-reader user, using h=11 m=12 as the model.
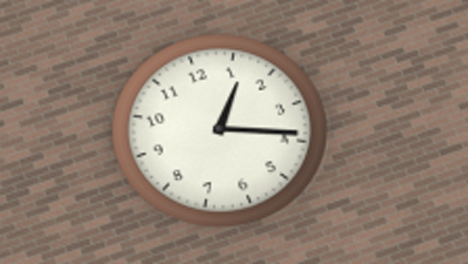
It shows h=1 m=19
